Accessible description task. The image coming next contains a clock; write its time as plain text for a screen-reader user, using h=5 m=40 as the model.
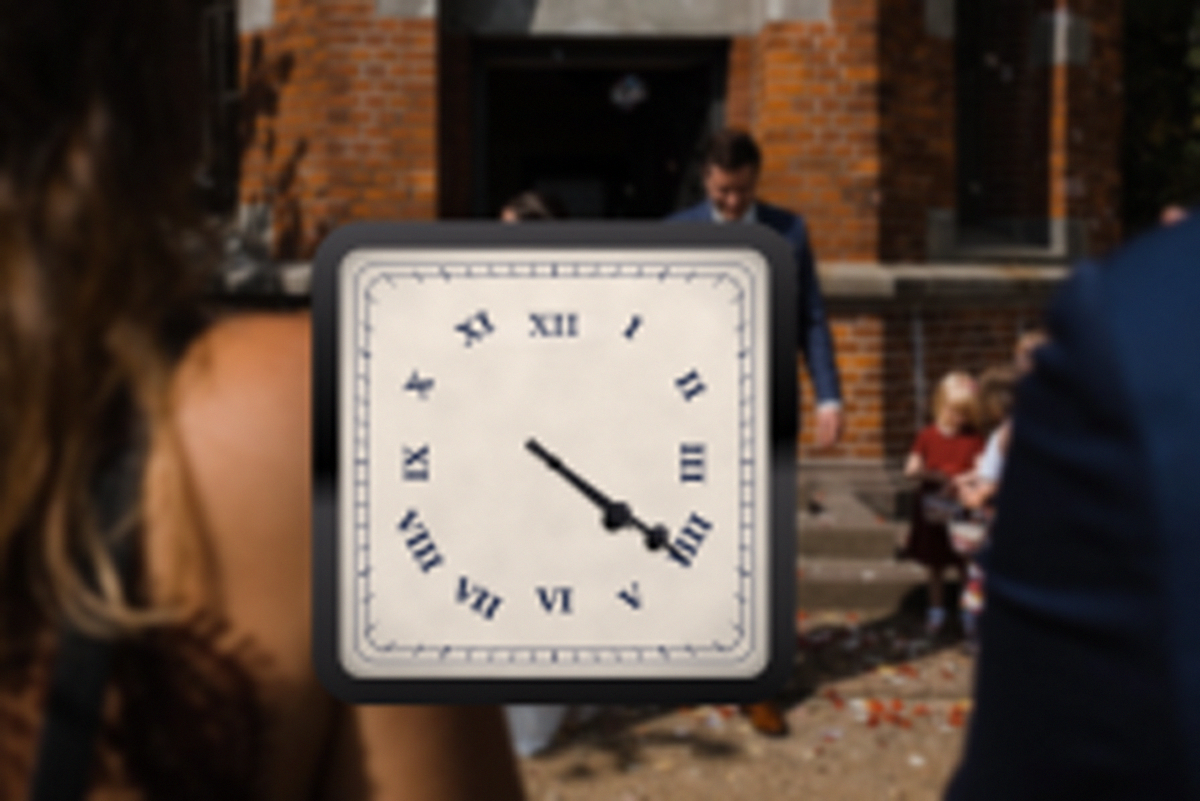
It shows h=4 m=21
